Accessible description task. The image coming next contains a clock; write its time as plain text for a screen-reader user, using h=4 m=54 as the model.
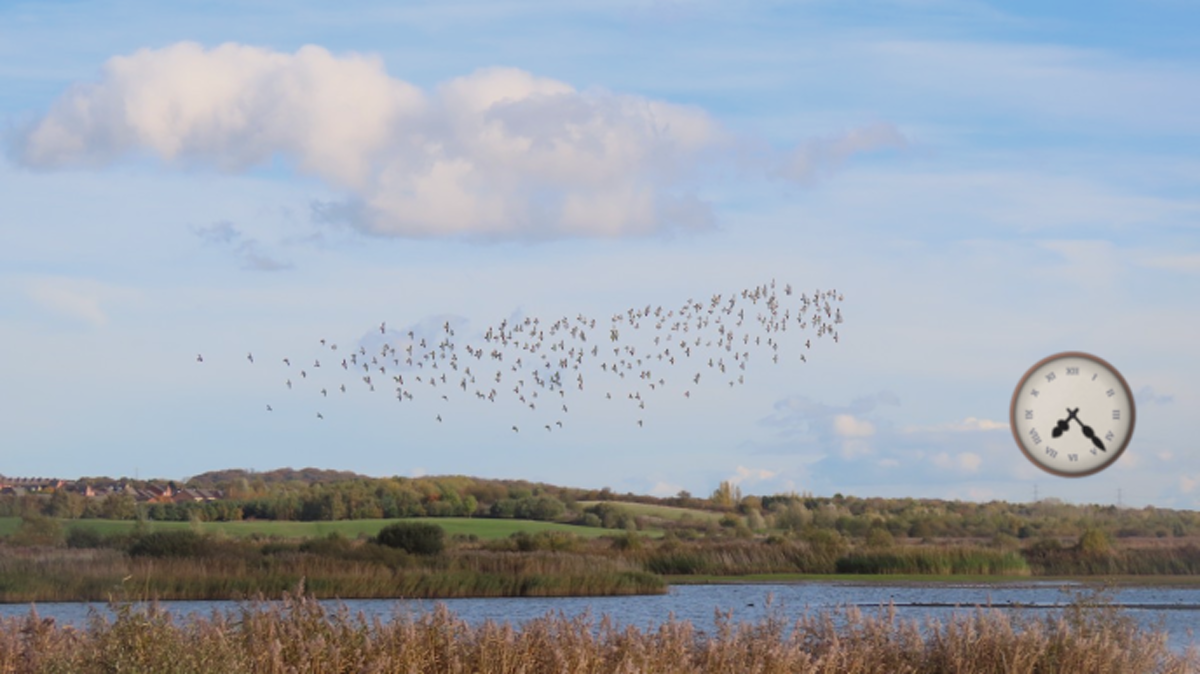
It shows h=7 m=23
